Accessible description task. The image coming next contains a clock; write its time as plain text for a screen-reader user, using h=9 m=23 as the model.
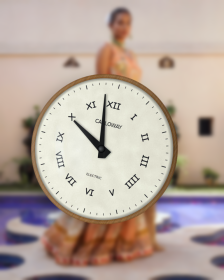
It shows h=9 m=58
